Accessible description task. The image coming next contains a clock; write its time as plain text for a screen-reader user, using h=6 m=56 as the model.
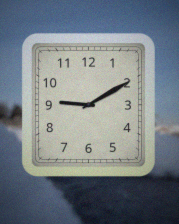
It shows h=9 m=10
